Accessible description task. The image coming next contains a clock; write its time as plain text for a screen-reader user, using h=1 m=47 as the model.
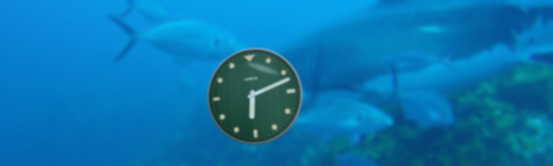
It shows h=6 m=12
